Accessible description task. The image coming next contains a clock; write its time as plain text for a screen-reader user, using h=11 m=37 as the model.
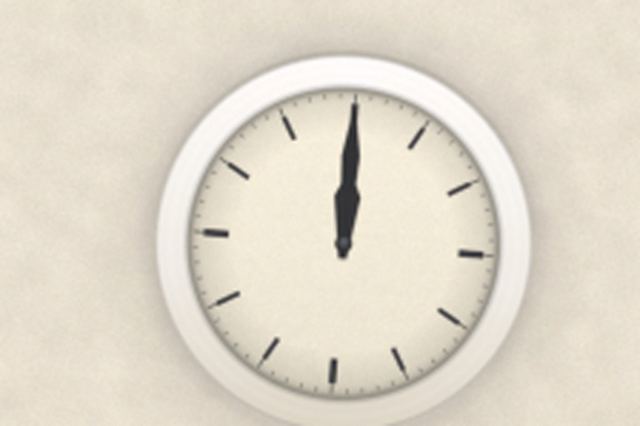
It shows h=12 m=0
